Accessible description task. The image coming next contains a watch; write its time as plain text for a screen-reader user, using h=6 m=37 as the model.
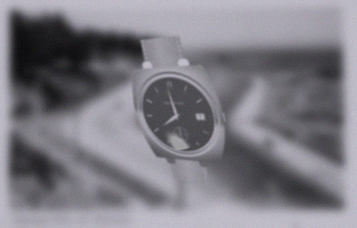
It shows h=7 m=59
